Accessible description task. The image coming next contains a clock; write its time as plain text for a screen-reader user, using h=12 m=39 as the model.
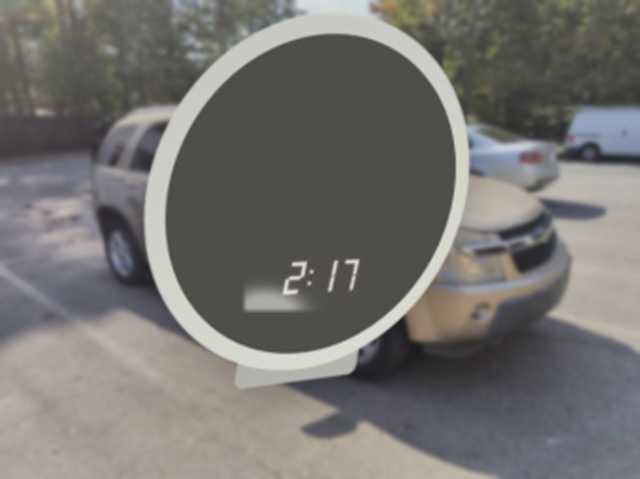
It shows h=2 m=17
